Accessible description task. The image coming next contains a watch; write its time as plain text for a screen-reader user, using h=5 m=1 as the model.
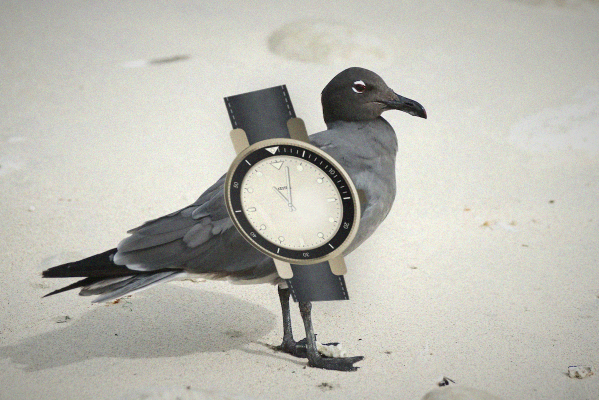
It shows h=11 m=2
